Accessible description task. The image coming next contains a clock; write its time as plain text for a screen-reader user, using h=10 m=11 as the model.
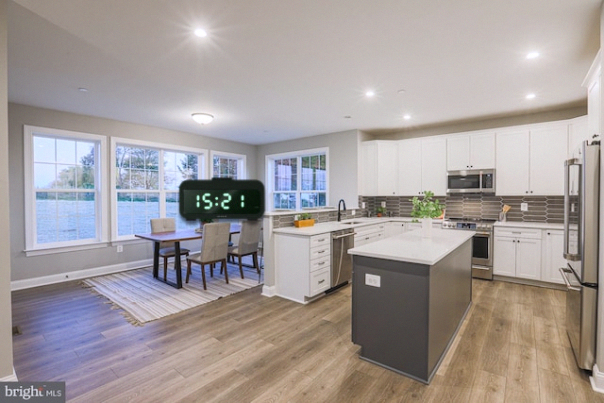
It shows h=15 m=21
